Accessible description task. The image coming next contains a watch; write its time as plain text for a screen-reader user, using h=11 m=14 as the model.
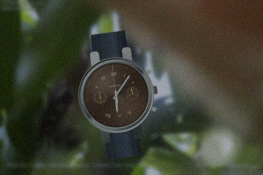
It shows h=6 m=7
